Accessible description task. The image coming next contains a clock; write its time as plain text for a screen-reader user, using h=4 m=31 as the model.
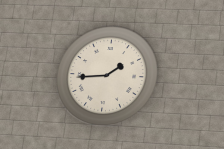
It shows h=1 m=44
